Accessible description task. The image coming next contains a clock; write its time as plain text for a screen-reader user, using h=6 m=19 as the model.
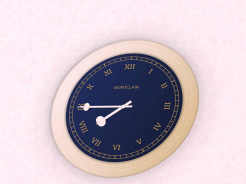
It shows h=7 m=45
